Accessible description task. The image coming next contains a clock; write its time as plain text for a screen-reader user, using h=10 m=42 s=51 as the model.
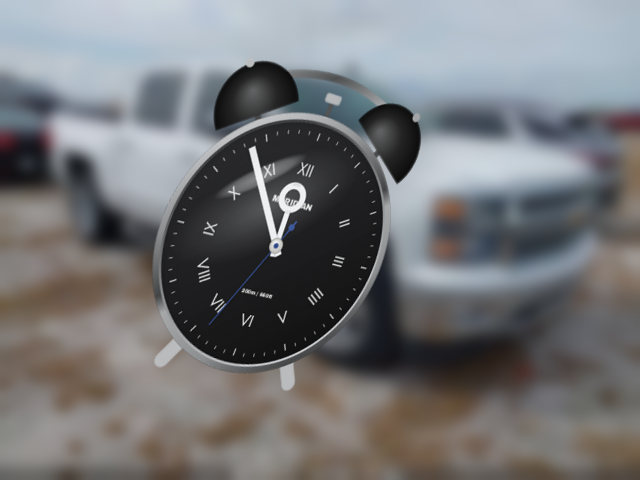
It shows h=11 m=53 s=34
